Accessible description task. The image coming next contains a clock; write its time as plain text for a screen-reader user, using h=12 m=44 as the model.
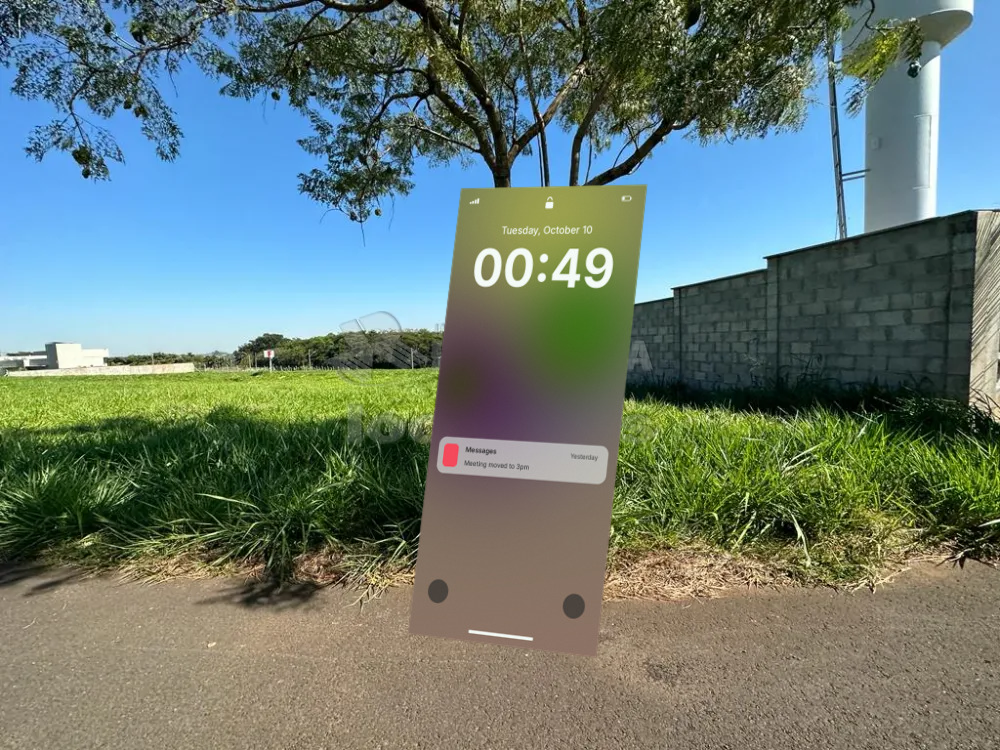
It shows h=0 m=49
